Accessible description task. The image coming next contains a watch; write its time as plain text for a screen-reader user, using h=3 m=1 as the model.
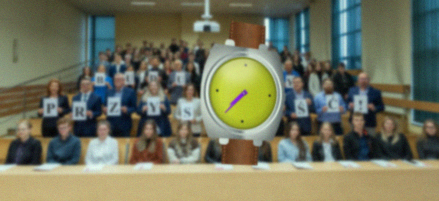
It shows h=7 m=37
